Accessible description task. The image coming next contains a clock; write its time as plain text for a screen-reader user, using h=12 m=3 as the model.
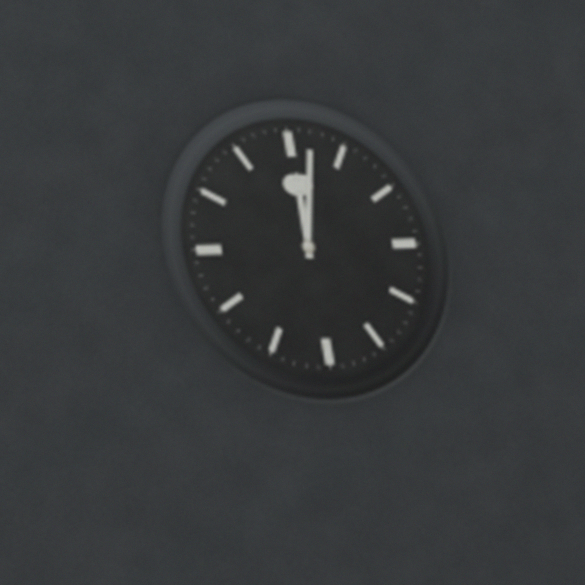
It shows h=12 m=2
